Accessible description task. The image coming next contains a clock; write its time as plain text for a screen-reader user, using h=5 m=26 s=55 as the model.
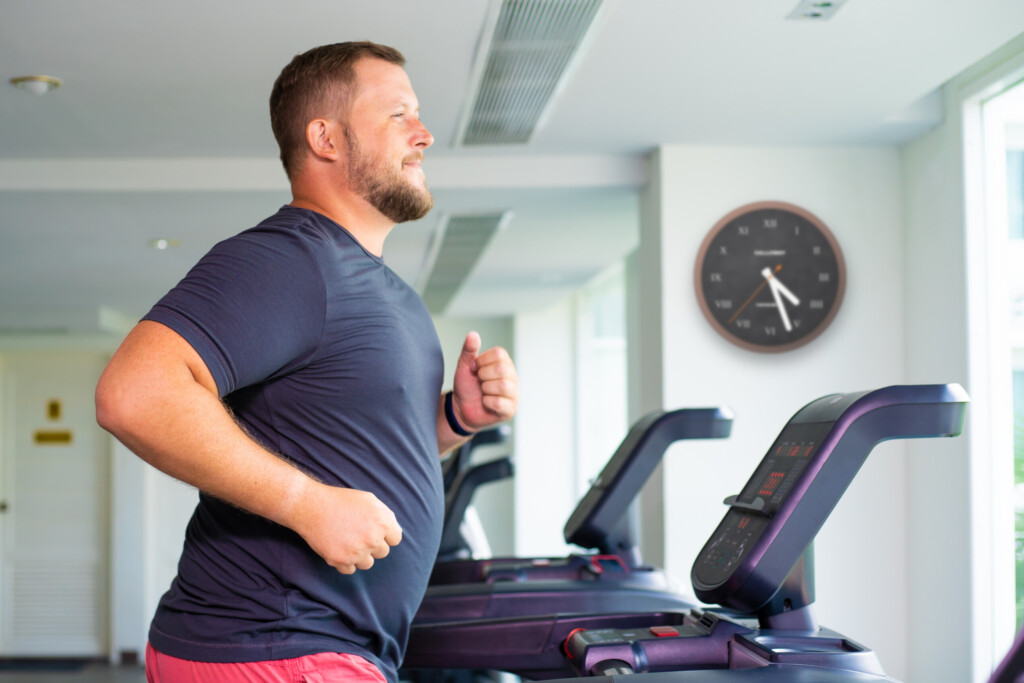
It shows h=4 m=26 s=37
